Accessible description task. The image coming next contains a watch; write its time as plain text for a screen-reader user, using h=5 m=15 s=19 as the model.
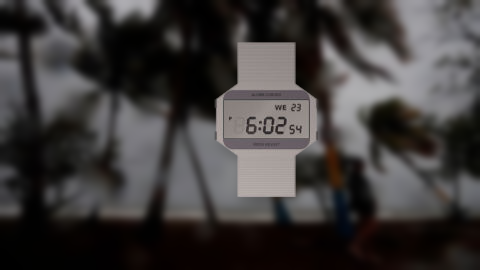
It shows h=6 m=2 s=54
